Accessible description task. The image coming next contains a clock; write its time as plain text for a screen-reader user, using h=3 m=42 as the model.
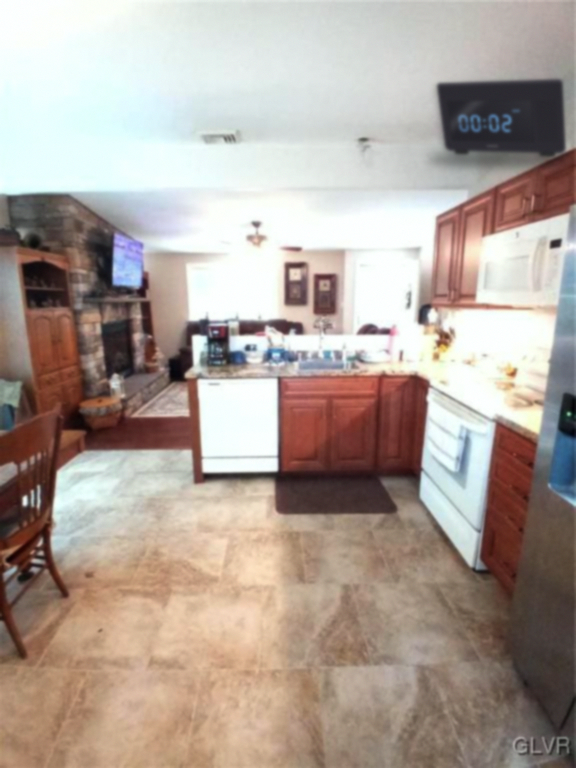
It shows h=0 m=2
